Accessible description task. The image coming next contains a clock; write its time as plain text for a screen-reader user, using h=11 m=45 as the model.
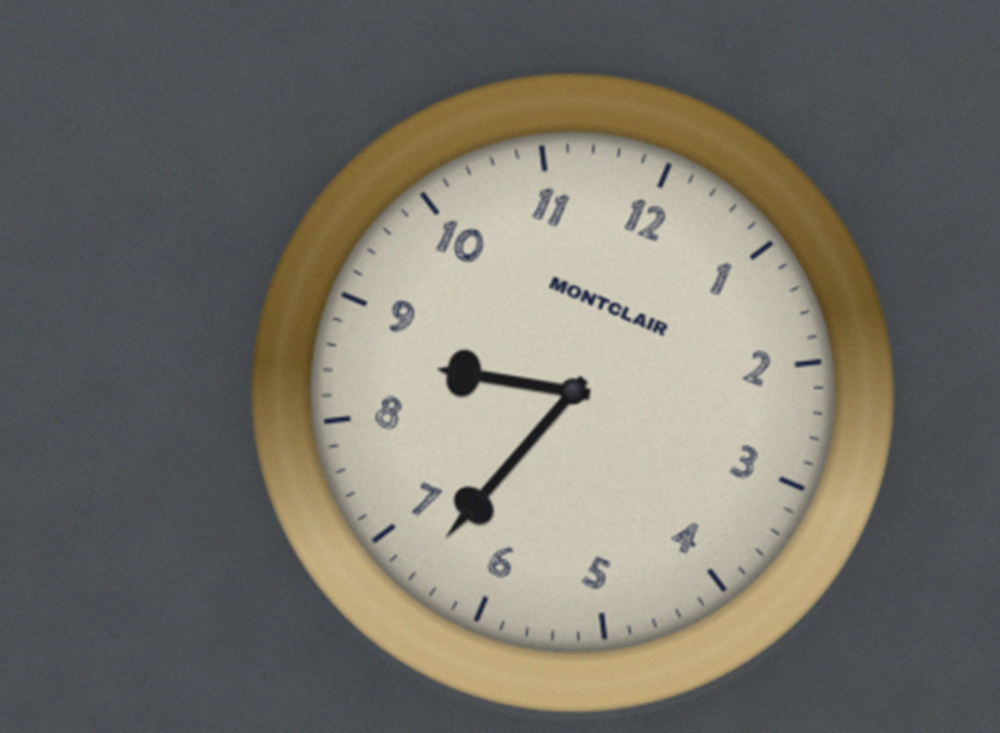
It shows h=8 m=33
